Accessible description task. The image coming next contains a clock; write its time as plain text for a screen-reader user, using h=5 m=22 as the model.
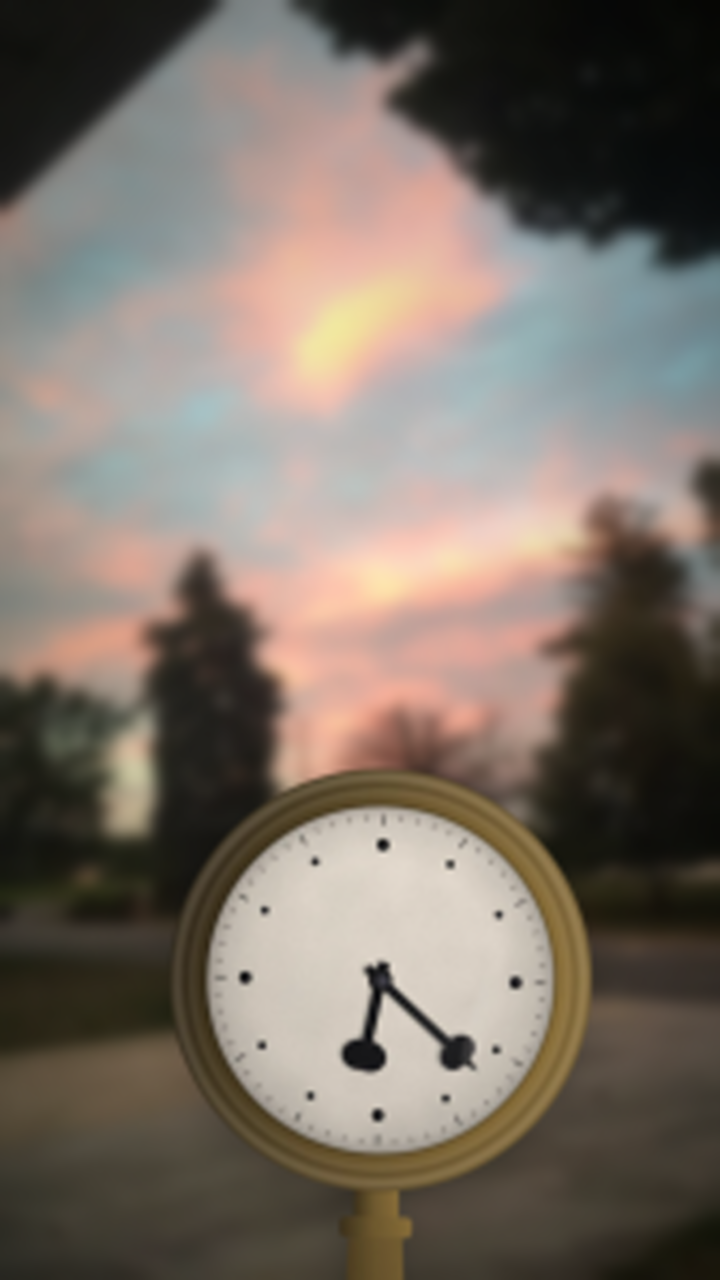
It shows h=6 m=22
